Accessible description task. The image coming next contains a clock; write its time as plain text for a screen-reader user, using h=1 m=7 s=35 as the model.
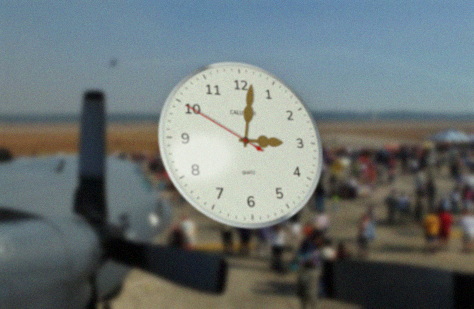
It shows h=3 m=1 s=50
